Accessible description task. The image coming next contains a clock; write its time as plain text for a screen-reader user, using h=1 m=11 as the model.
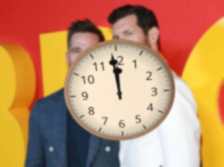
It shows h=11 m=59
